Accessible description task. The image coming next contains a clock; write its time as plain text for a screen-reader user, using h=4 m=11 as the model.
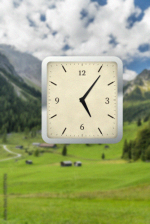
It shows h=5 m=6
